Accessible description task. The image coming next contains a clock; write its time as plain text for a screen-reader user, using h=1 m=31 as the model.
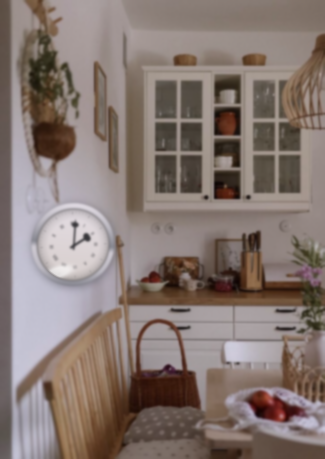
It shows h=2 m=1
